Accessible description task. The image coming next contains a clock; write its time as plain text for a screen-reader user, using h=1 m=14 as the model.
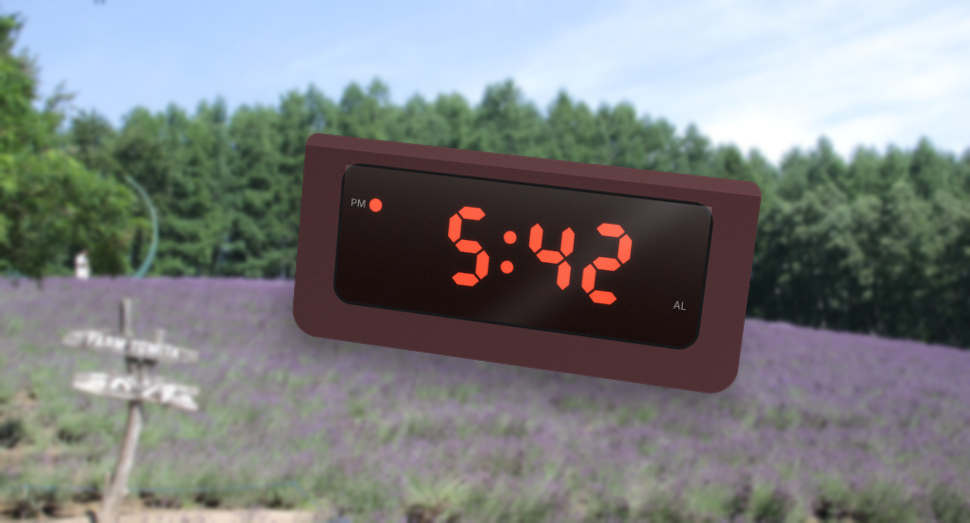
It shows h=5 m=42
